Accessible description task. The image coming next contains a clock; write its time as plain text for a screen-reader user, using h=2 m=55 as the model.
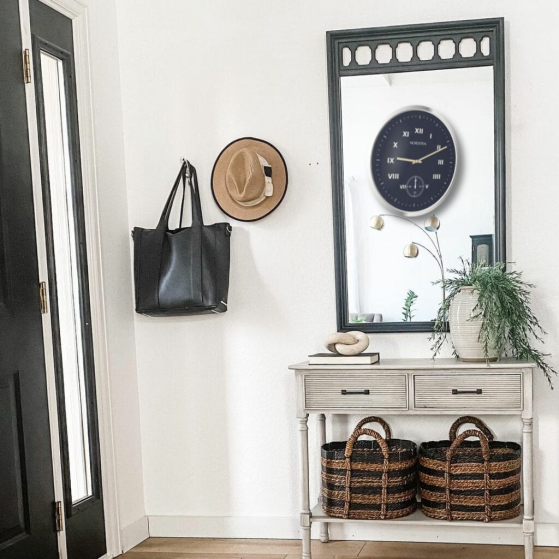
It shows h=9 m=11
